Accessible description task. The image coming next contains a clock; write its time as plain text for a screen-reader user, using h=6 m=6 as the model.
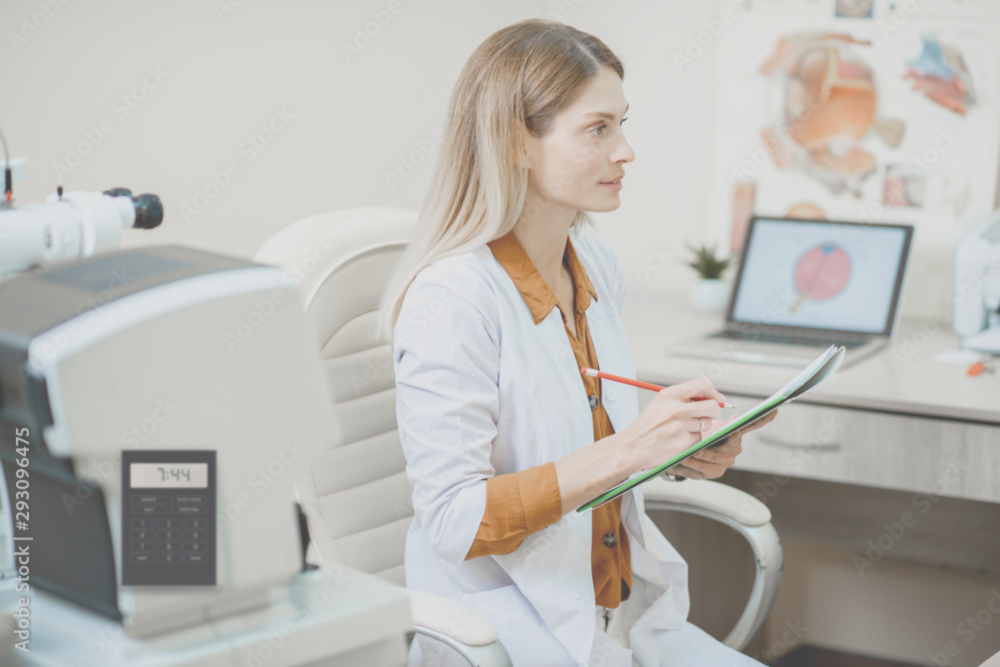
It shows h=7 m=44
